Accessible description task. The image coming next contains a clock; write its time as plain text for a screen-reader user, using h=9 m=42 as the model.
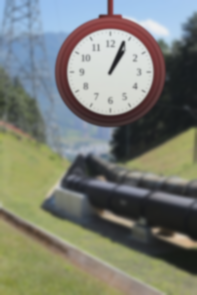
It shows h=1 m=4
